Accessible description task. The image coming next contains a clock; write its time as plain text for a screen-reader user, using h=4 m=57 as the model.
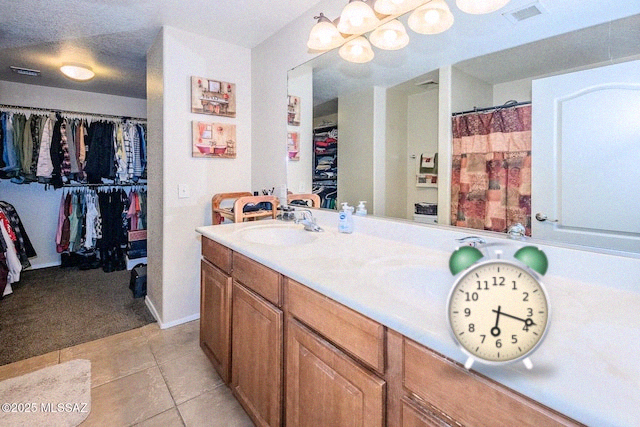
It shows h=6 m=18
